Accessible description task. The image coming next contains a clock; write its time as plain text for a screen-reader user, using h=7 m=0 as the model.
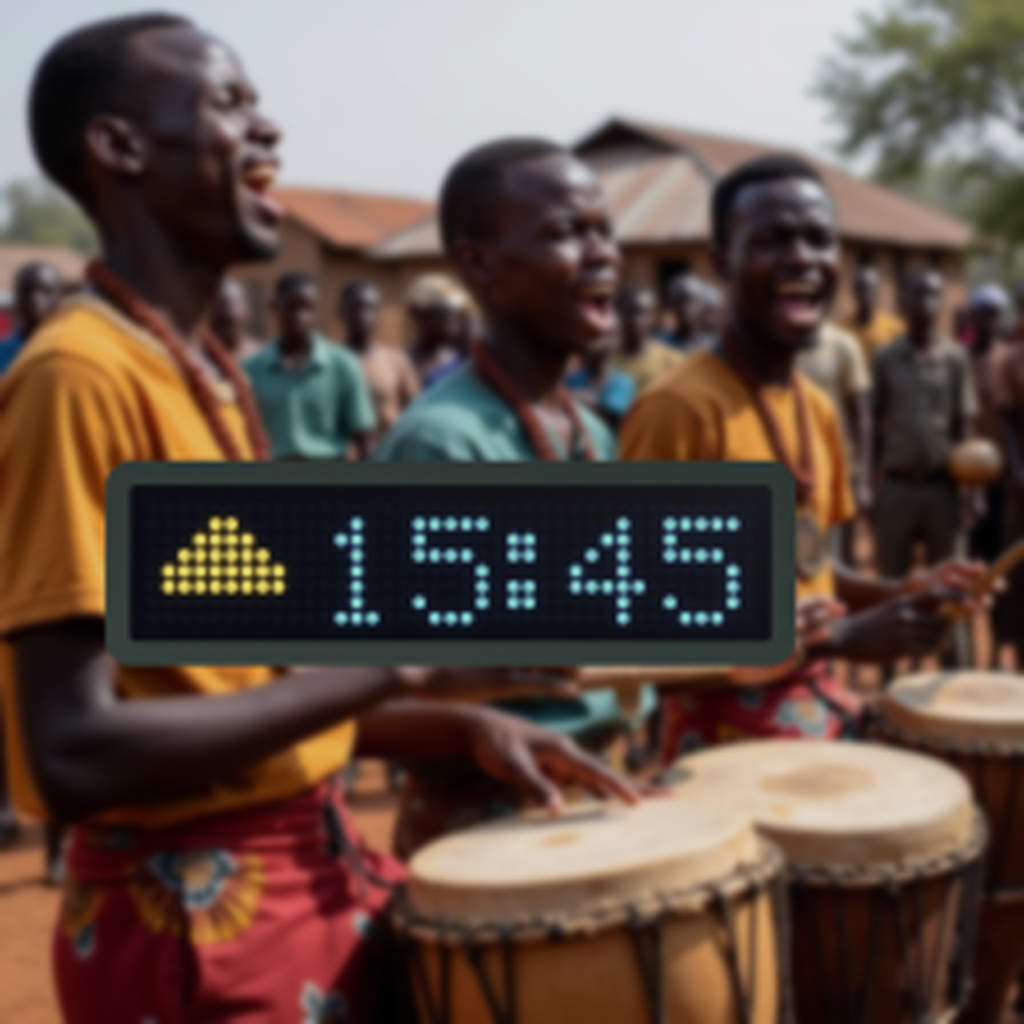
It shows h=15 m=45
